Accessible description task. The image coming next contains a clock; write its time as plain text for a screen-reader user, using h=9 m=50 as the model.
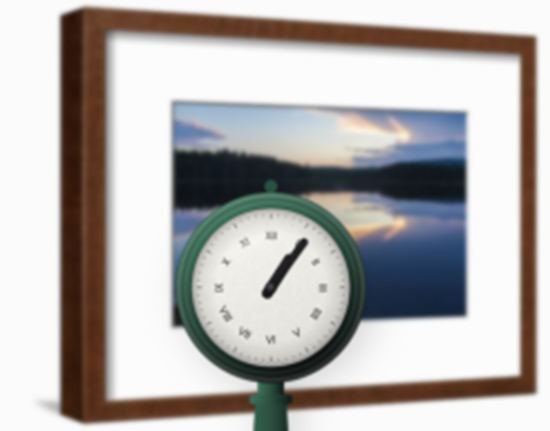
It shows h=1 m=6
